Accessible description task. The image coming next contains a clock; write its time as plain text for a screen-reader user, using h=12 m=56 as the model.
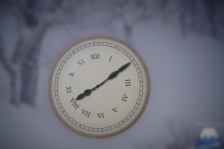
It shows h=8 m=10
